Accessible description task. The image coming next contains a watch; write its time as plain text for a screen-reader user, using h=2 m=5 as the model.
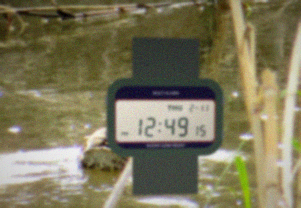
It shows h=12 m=49
